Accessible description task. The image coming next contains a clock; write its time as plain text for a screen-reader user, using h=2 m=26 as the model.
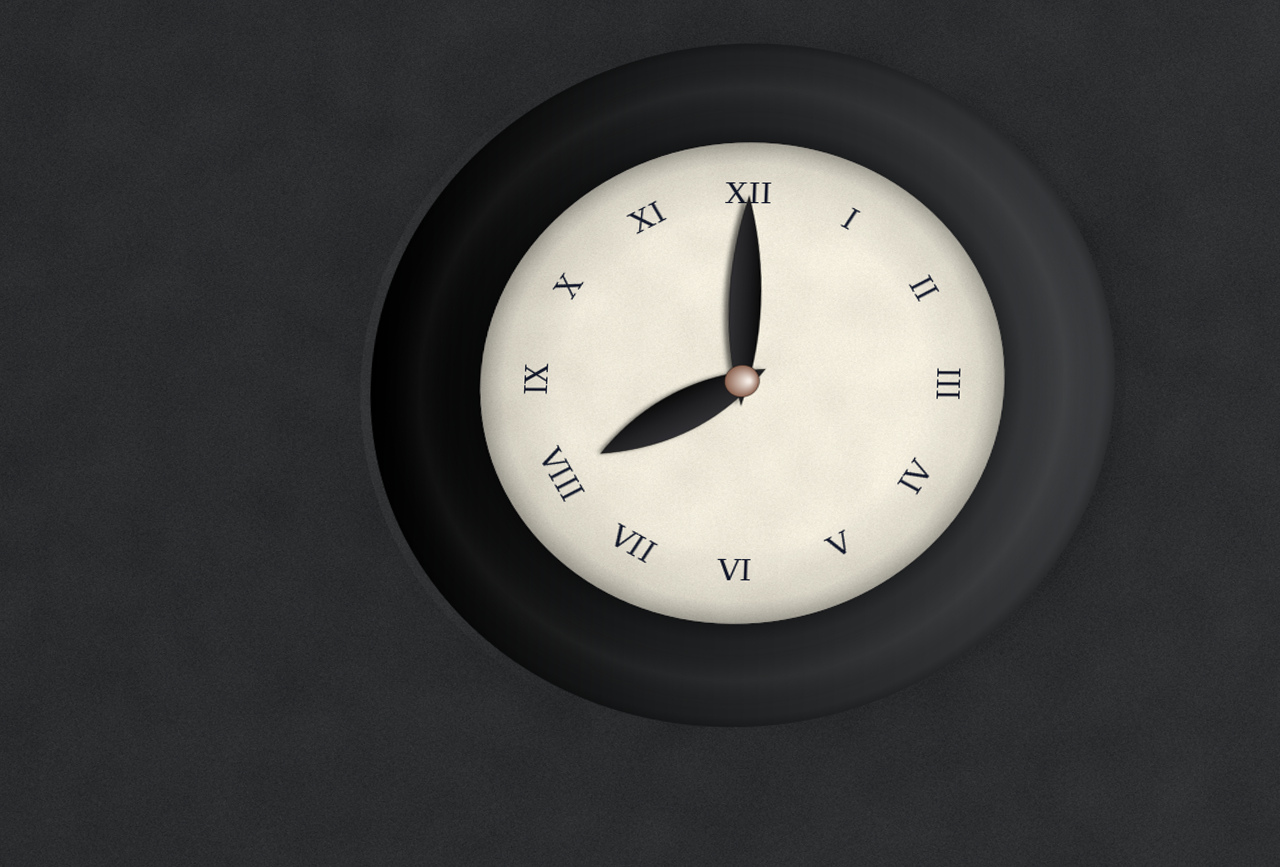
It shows h=8 m=0
